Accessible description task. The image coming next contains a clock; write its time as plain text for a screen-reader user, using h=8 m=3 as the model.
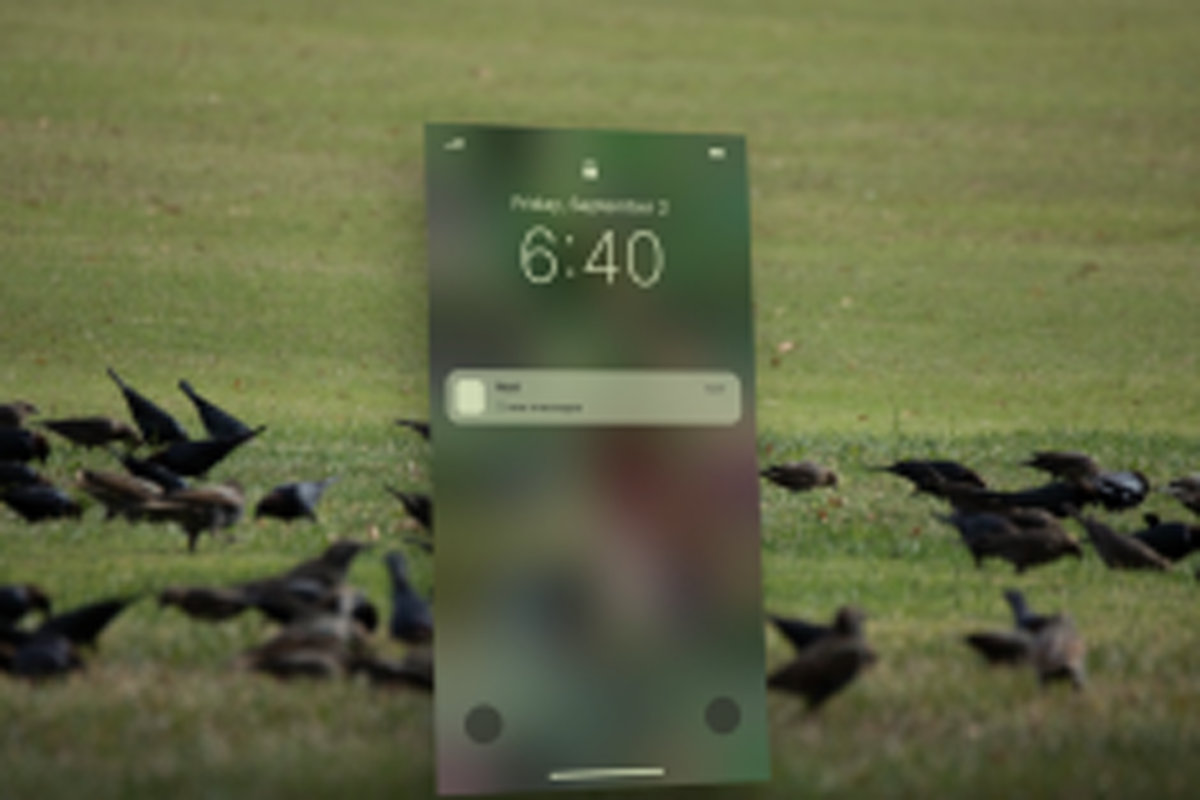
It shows h=6 m=40
